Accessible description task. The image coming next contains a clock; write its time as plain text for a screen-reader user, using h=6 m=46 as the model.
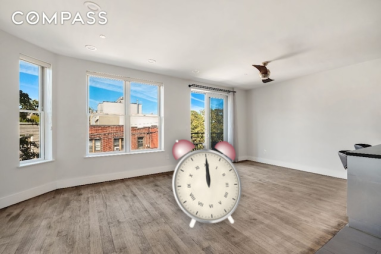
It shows h=12 m=0
